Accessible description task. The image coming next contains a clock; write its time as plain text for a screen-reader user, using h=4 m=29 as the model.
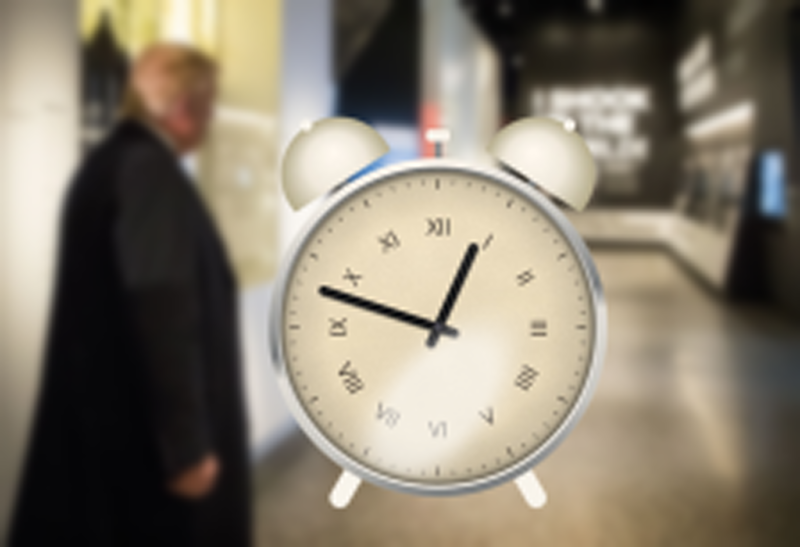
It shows h=12 m=48
